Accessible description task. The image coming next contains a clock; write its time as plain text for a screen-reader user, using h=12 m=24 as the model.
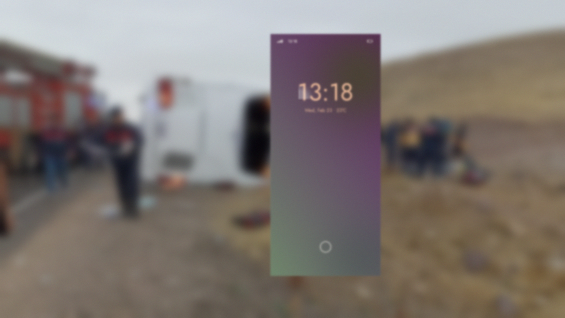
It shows h=13 m=18
